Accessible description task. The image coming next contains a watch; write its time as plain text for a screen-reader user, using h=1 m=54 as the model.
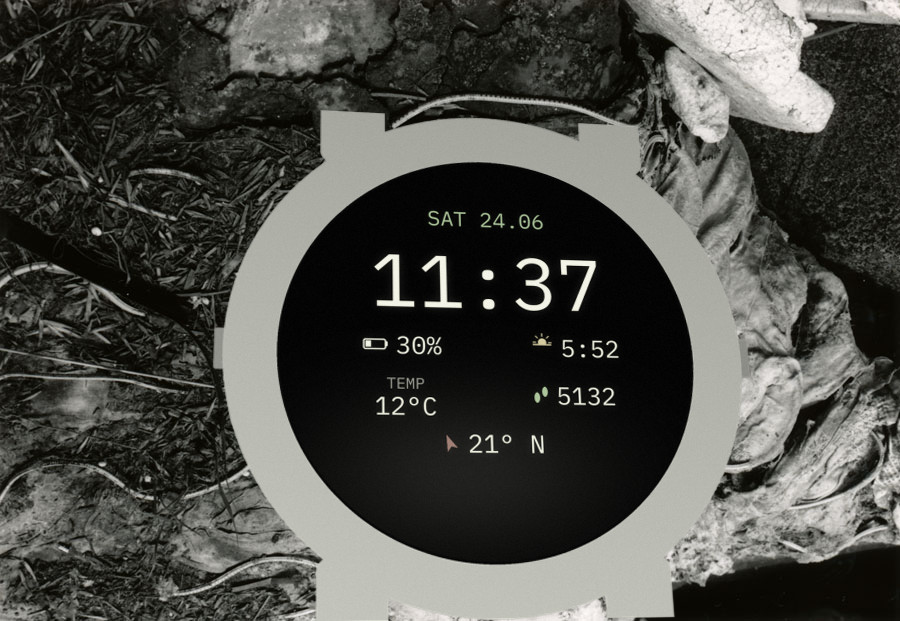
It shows h=11 m=37
